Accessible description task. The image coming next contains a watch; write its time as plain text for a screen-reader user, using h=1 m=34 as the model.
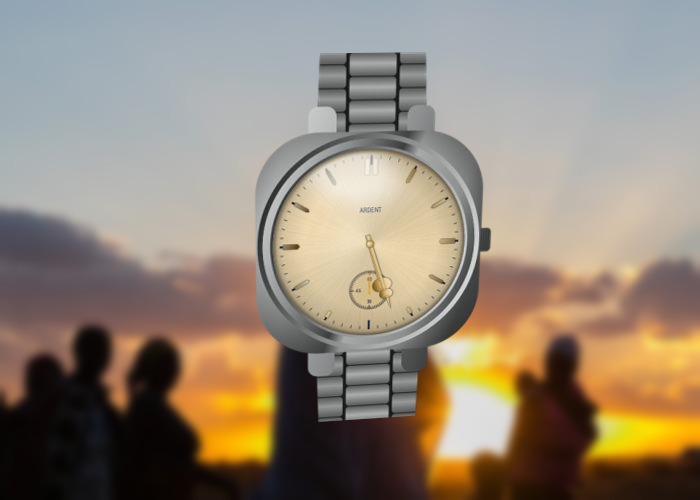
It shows h=5 m=27
